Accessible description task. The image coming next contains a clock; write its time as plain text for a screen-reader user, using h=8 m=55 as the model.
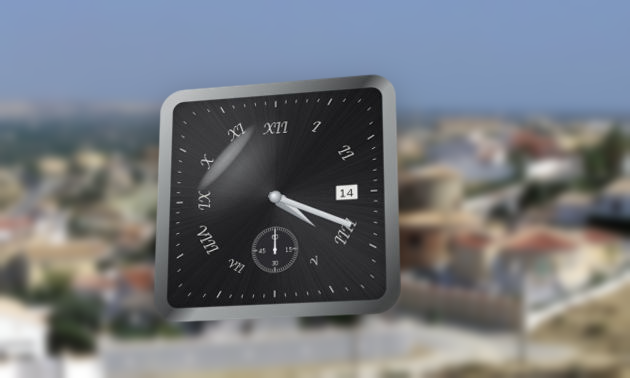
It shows h=4 m=19
